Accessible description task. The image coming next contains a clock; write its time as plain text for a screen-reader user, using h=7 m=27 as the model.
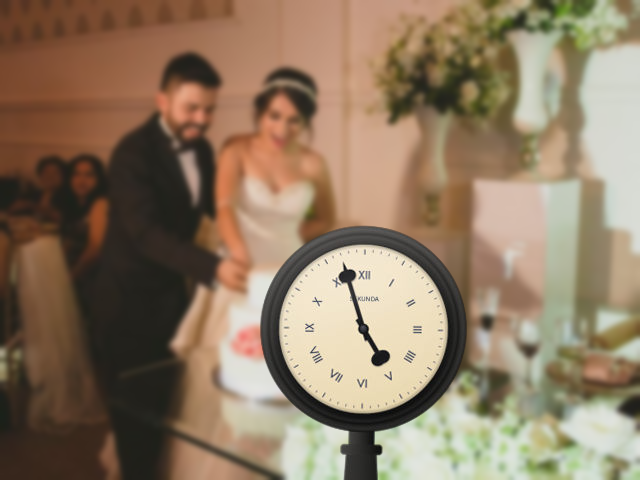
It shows h=4 m=57
